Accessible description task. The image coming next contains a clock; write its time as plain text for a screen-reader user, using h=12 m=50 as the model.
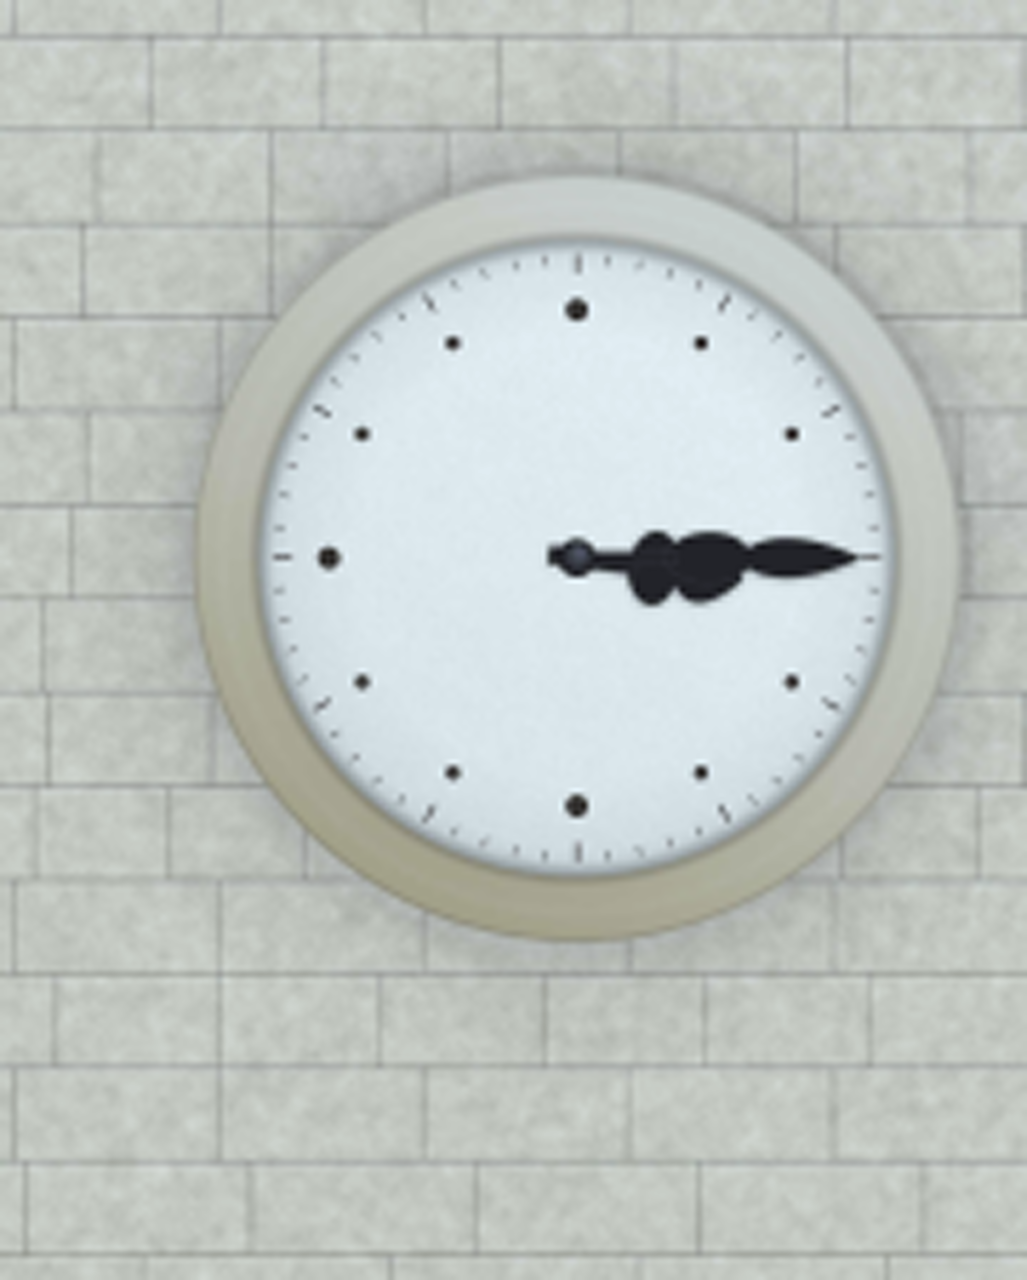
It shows h=3 m=15
